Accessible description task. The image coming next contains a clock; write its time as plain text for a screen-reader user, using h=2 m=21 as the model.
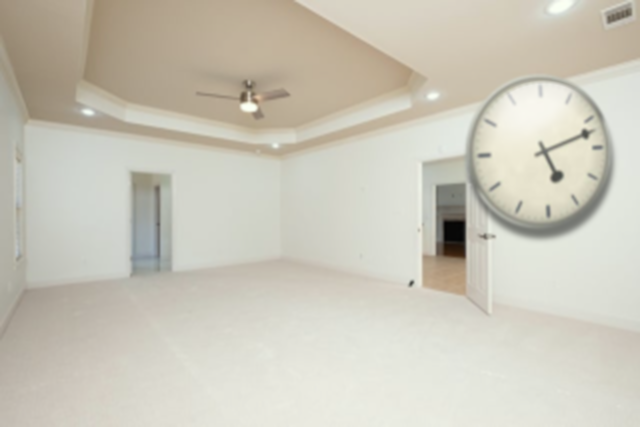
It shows h=5 m=12
